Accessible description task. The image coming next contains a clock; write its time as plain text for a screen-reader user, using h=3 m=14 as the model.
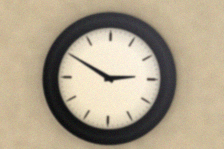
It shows h=2 m=50
